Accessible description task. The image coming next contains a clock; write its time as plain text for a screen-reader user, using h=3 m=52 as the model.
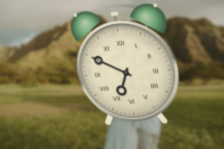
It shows h=6 m=50
